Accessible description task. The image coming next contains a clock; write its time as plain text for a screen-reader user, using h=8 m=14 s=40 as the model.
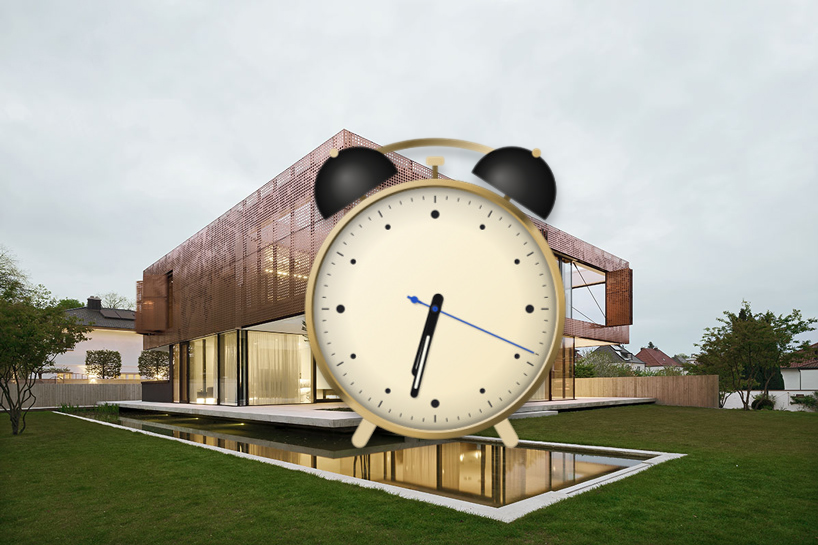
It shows h=6 m=32 s=19
